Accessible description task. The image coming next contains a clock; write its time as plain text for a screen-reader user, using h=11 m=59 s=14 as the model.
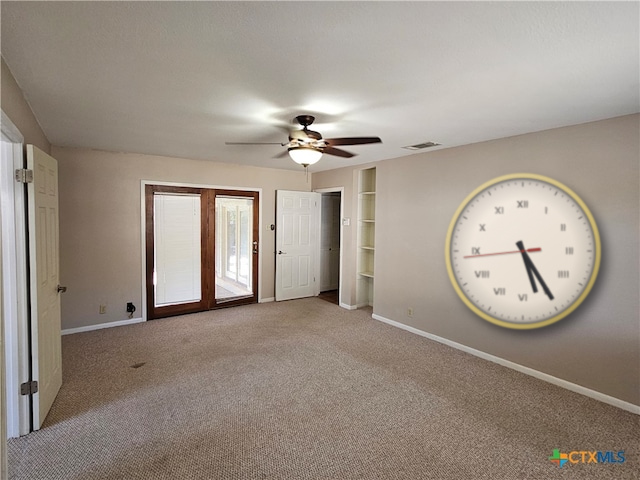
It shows h=5 m=24 s=44
